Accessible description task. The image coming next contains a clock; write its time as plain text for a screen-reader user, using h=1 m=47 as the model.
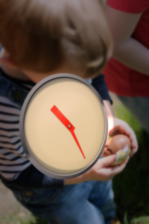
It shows h=10 m=25
